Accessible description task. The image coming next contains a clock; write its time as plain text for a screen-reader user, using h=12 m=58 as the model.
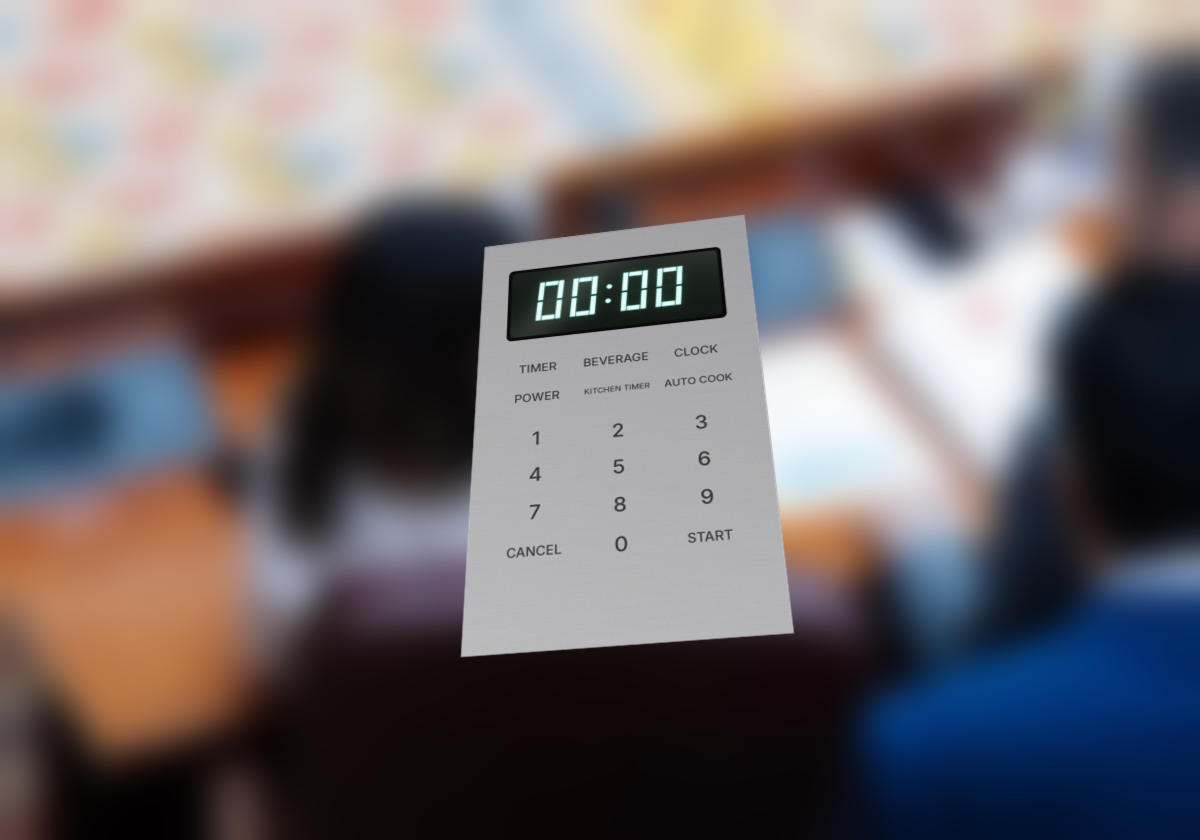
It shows h=0 m=0
